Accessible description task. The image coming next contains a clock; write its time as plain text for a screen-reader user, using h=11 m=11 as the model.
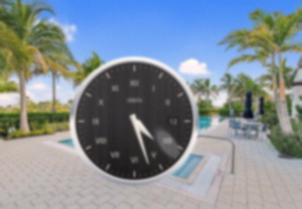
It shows h=4 m=27
